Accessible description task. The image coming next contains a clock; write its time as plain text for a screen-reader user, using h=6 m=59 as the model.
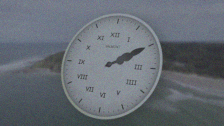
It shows h=2 m=10
